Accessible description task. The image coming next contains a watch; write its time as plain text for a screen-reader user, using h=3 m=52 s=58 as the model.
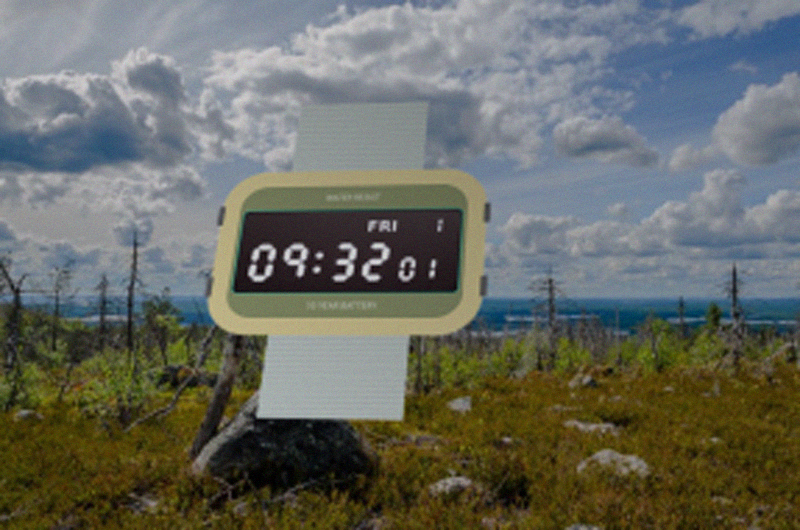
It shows h=9 m=32 s=1
